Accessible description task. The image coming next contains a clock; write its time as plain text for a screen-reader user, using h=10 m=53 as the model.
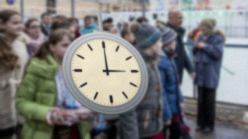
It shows h=3 m=0
